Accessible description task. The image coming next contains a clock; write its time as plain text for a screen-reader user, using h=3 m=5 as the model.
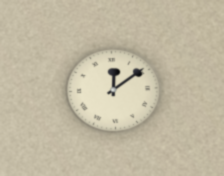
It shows h=12 m=9
